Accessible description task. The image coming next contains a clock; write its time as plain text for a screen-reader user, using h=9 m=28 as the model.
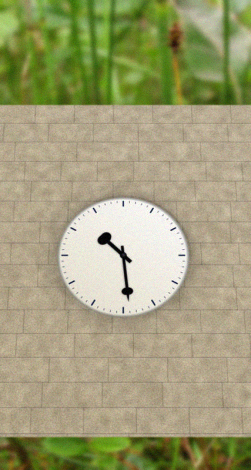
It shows h=10 m=29
